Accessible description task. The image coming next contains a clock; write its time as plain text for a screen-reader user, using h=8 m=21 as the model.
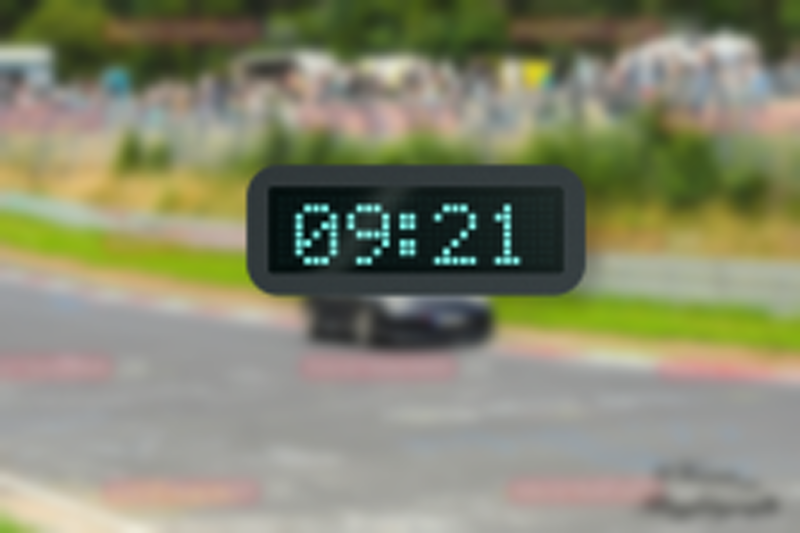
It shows h=9 m=21
